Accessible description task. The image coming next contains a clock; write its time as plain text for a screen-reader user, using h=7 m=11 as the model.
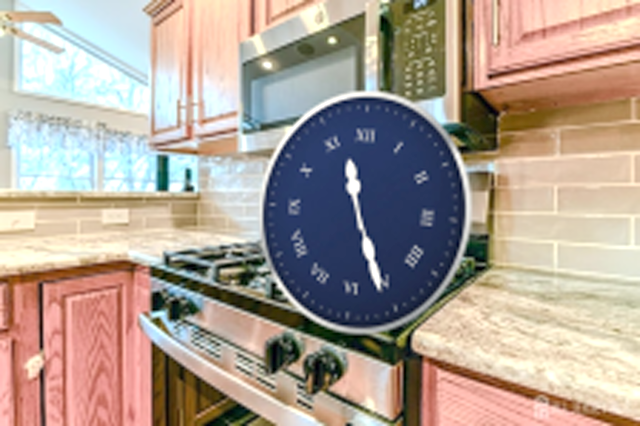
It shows h=11 m=26
